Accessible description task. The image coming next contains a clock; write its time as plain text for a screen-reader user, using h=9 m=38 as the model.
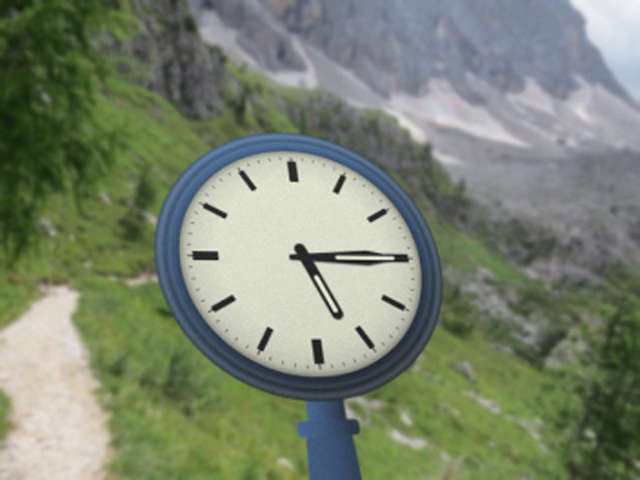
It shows h=5 m=15
